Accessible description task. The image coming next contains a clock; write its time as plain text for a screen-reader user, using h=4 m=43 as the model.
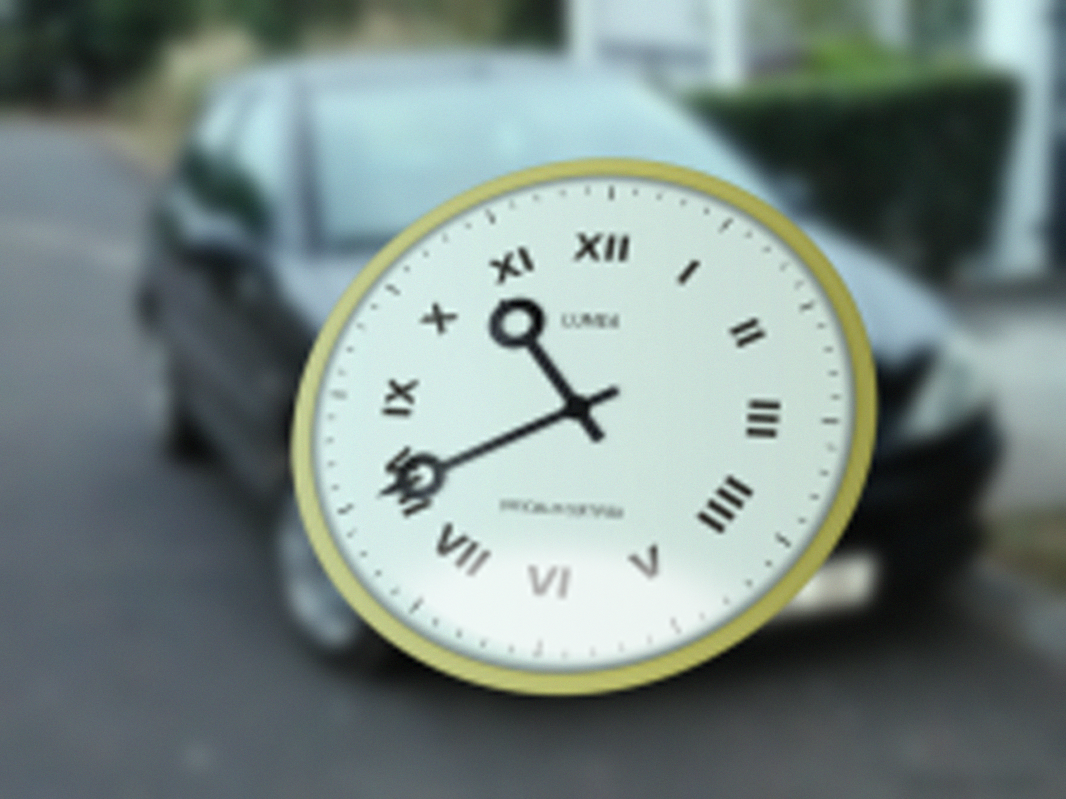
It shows h=10 m=40
